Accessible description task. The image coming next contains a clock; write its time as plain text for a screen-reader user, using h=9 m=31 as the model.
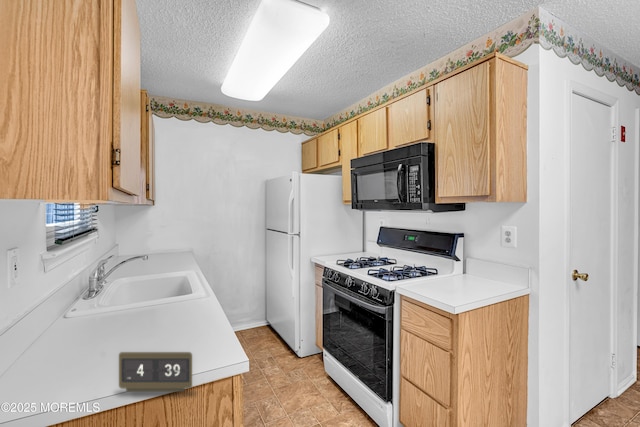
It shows h=4 m=39
